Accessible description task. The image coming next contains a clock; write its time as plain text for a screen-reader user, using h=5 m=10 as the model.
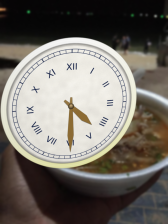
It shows h=4 m=30
